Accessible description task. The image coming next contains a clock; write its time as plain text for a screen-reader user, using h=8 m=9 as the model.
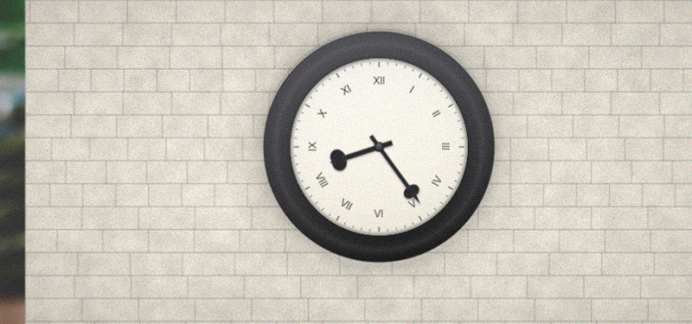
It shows h=8 m=24
